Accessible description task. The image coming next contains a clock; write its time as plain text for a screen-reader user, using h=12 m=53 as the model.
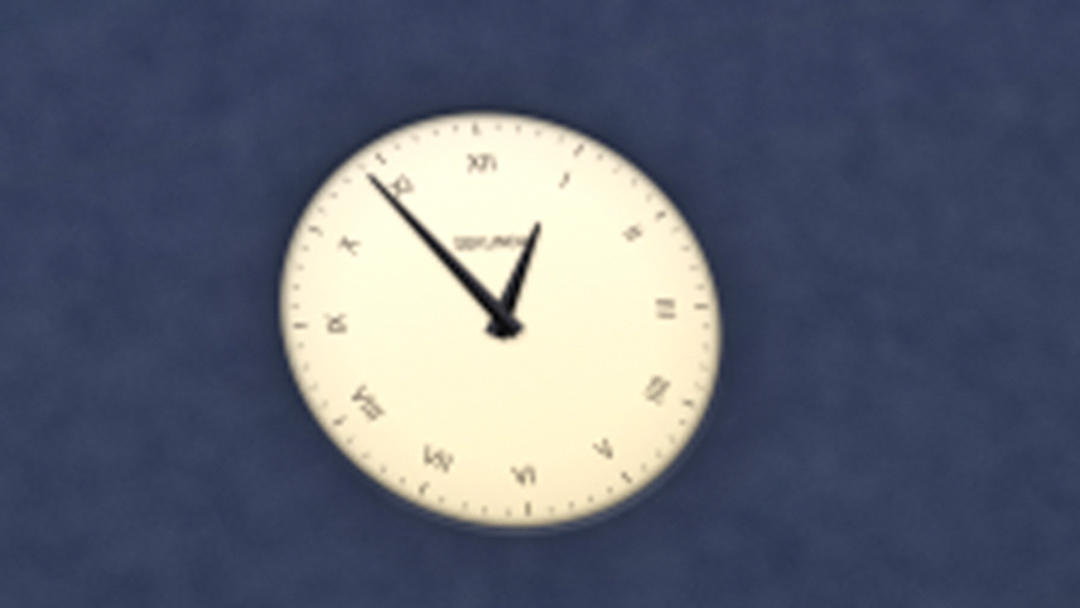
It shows h=12 m=54
